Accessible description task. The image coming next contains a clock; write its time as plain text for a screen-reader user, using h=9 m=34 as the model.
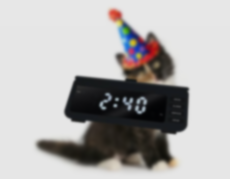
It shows h=2 m=40
